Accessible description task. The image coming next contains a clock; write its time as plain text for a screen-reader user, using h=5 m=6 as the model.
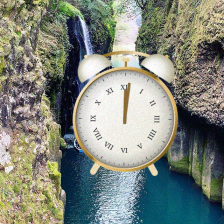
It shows h=12 m=1
